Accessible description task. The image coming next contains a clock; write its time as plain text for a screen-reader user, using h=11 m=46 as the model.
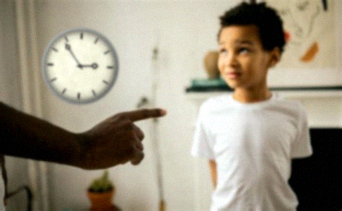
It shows h=2 m=54
